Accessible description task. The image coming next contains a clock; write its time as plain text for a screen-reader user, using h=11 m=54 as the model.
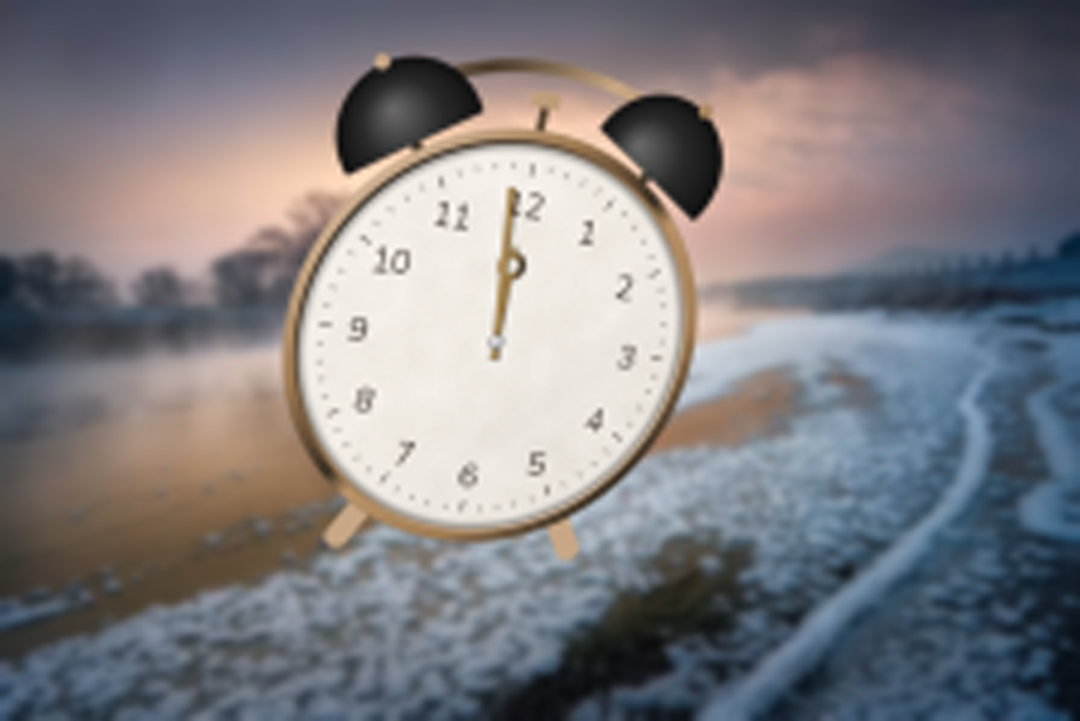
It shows h=11 m=59
